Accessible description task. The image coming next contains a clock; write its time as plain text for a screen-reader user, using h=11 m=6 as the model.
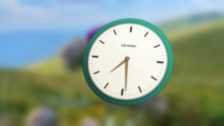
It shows h=7 m=29
